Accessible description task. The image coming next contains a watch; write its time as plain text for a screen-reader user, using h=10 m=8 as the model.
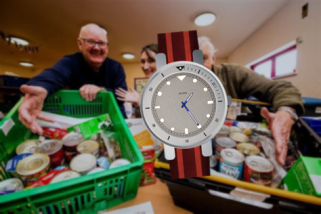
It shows h=1 m=25
